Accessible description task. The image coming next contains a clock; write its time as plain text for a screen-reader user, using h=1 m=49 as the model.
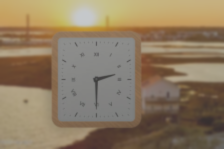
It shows h=2 m=30
